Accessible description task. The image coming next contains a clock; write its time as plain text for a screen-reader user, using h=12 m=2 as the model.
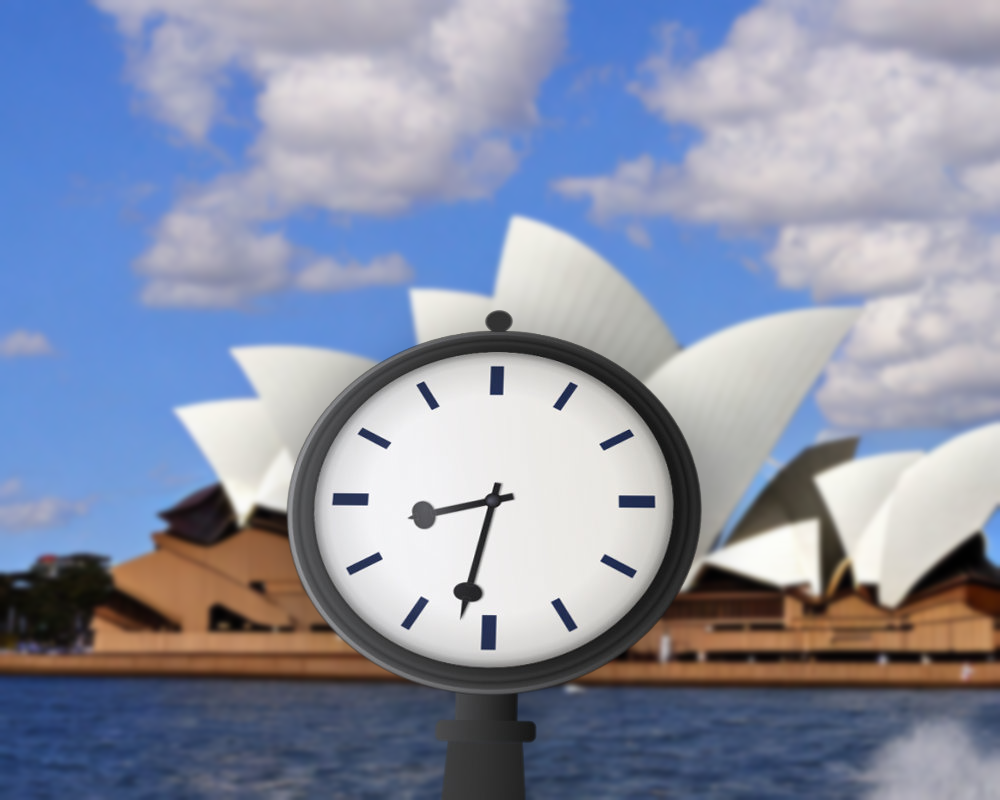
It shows h=8 m=32
